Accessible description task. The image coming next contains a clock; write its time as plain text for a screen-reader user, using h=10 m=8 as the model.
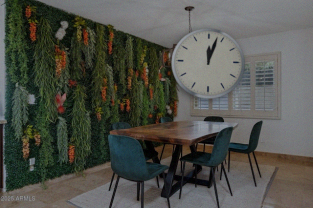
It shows h=12 m=3
